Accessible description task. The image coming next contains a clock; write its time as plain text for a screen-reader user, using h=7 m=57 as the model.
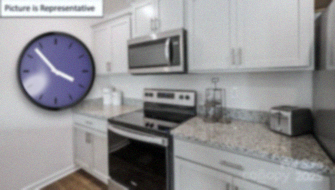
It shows h=3 m=53
